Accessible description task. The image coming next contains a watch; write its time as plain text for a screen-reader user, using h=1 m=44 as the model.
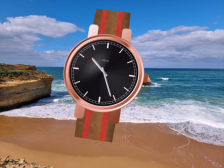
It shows h=10 m=26
